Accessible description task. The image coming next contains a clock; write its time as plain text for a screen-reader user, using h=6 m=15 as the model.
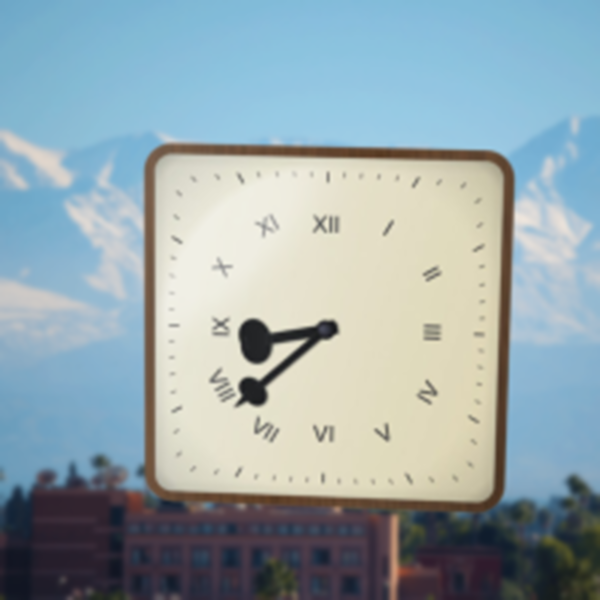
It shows h=8 m=38
